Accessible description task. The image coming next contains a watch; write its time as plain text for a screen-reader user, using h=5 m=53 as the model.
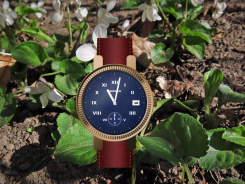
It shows h=11 m=2
